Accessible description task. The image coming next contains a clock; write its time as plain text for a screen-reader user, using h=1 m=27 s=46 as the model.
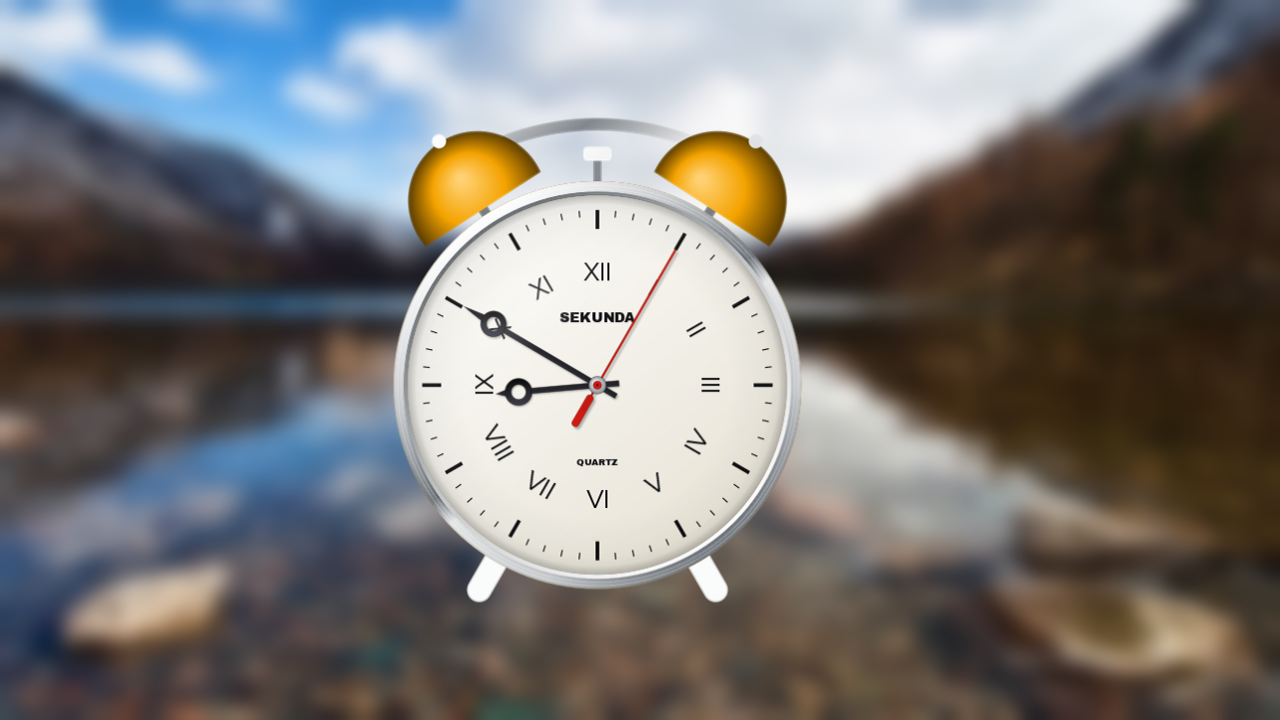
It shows h=8 m=50 s=5
